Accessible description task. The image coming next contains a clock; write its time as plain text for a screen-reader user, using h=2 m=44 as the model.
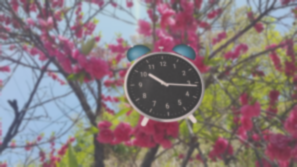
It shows h=10 m=16
